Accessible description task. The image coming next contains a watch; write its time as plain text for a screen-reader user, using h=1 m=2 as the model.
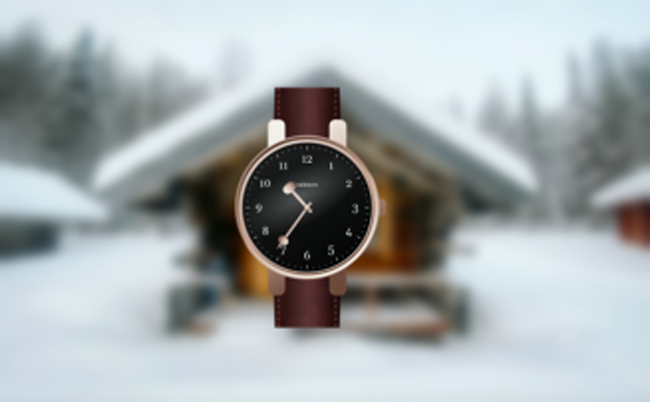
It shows h=10 m=36
